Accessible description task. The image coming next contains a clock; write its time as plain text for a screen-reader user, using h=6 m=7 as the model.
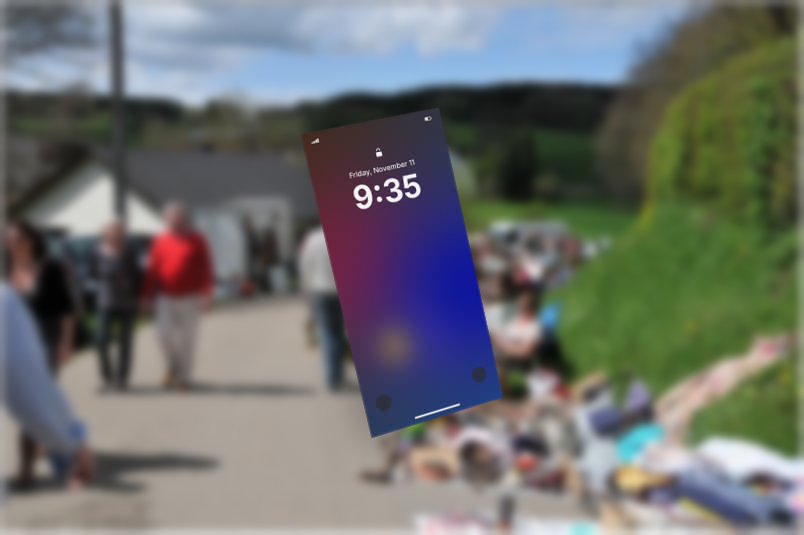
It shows h=9 m=35
